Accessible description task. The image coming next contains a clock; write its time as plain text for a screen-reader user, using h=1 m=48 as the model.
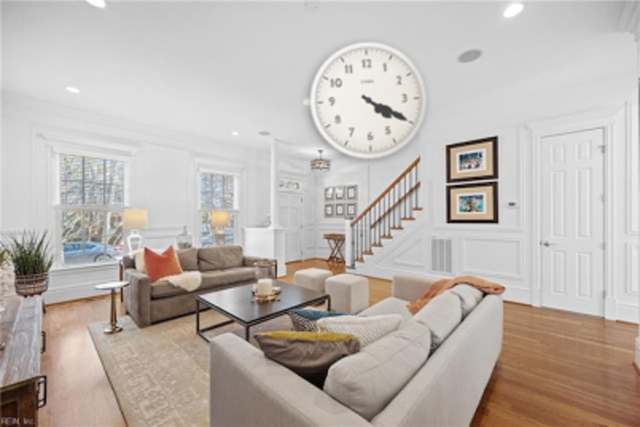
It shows h=4 m=20
